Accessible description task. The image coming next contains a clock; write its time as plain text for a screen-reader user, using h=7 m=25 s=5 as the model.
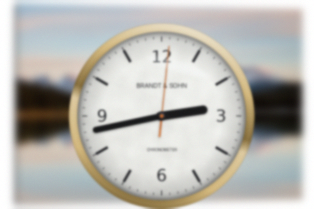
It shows h=2 m=43 s=1
